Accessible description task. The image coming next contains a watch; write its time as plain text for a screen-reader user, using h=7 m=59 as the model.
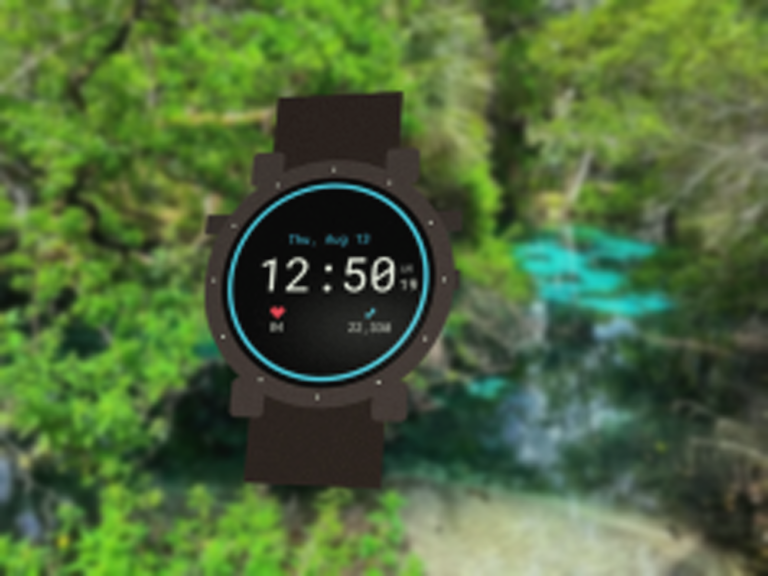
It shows h=12 m=50
